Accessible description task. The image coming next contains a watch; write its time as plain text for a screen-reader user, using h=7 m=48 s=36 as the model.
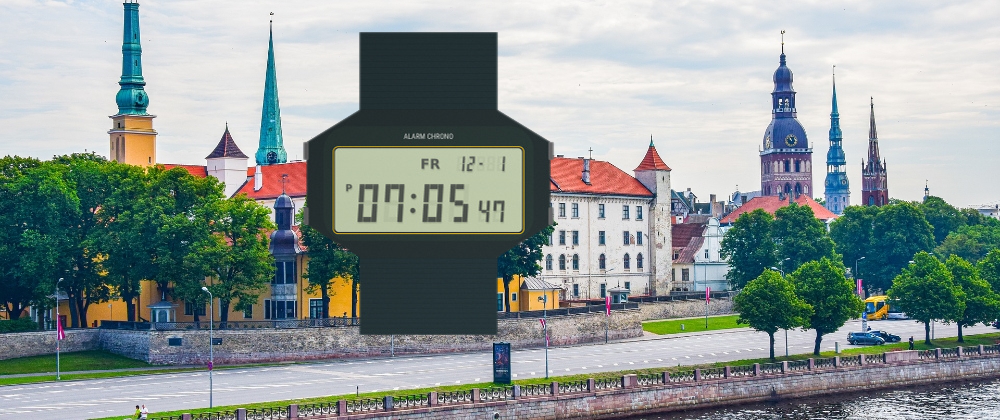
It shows h=7 m=5 s=47
